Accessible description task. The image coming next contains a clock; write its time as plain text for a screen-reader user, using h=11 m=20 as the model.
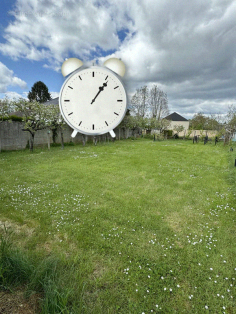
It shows h=1 m=6
